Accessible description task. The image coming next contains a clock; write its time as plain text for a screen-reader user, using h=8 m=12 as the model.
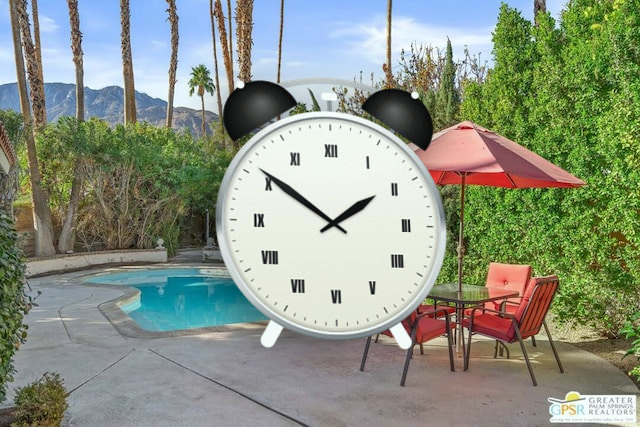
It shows h=1 m=51
